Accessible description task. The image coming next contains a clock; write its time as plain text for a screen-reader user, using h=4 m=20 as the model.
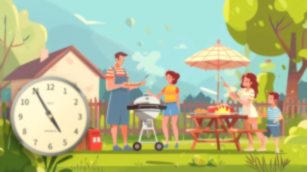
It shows h=4 m=55
